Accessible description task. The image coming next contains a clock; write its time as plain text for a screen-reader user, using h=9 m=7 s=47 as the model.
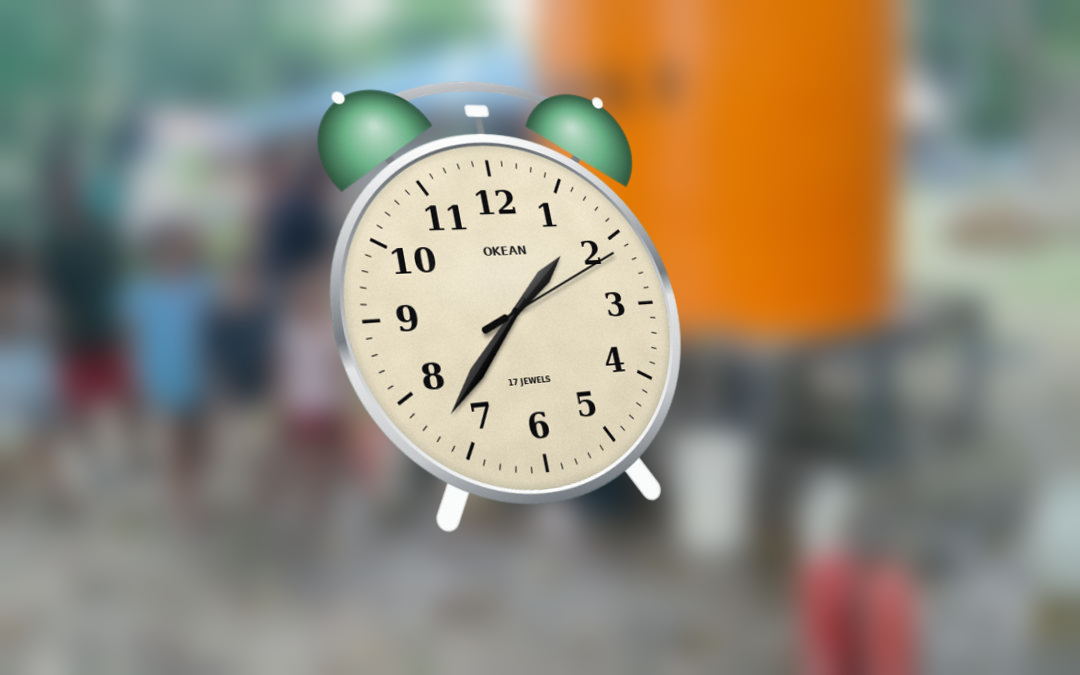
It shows h=1 m=37 s=11
